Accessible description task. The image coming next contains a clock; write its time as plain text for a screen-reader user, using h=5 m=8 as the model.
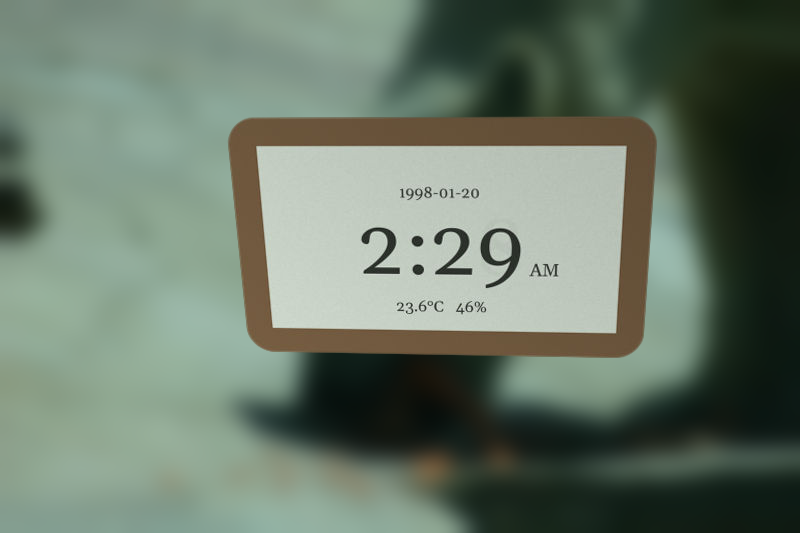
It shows h=2 m=29
